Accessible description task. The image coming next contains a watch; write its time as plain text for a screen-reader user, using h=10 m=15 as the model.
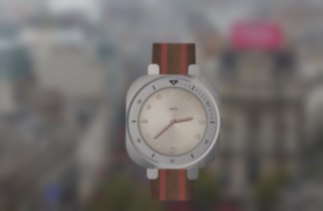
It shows h=2 m=38
